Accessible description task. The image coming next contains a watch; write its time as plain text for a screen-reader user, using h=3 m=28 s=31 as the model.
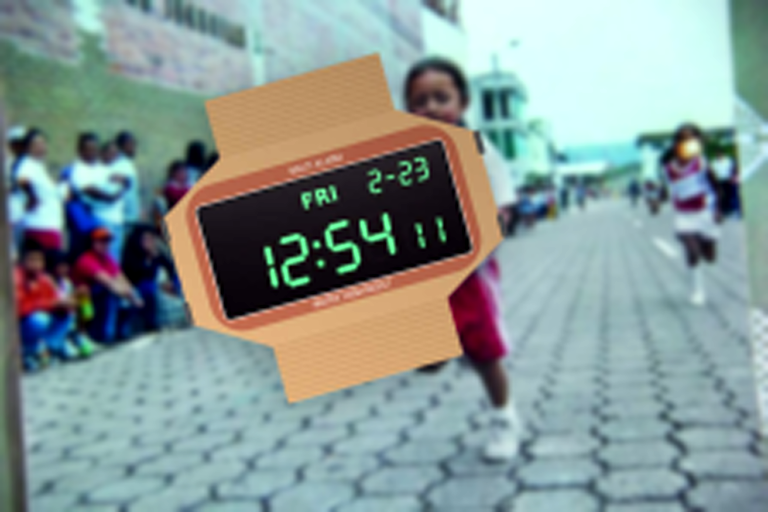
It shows h=12 m=54 s=11
